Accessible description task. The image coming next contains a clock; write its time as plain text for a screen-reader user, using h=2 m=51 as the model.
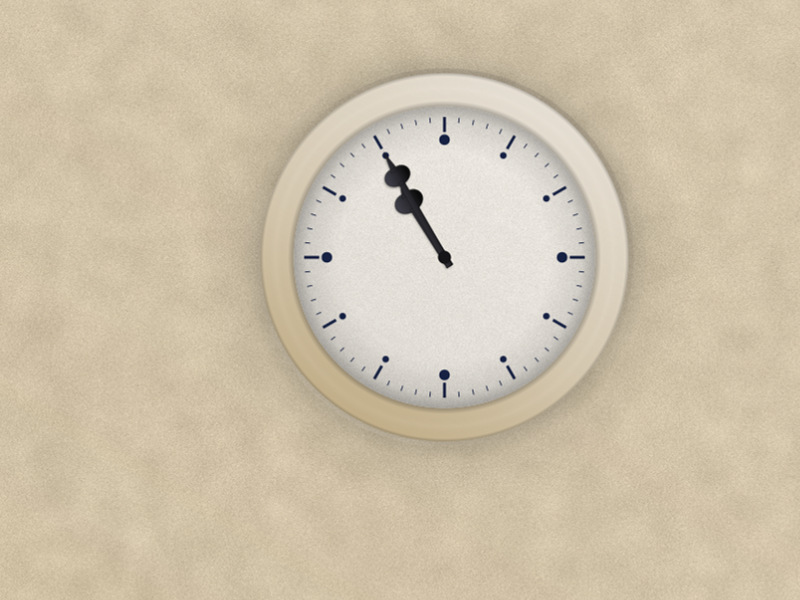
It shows h=10 m=55
